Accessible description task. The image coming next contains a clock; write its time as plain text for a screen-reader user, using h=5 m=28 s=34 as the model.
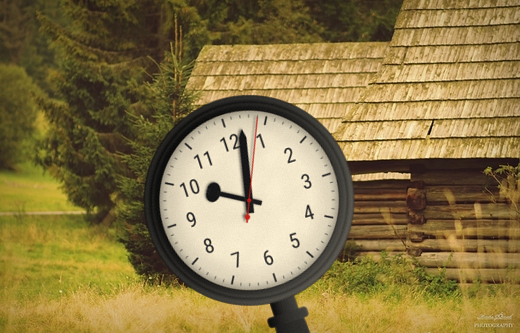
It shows h=10 m=2 s=4
